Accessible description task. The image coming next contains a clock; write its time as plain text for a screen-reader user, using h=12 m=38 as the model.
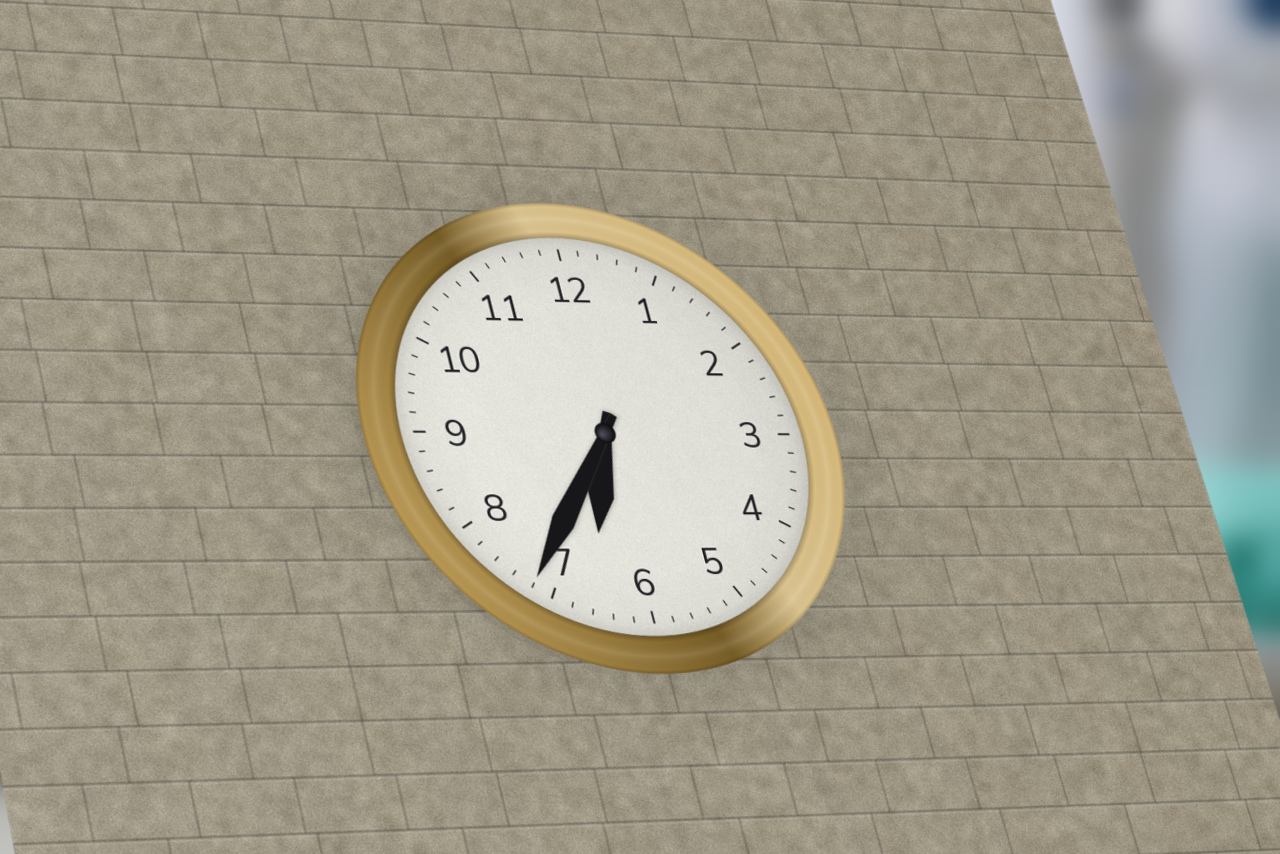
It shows h=6 m=36
